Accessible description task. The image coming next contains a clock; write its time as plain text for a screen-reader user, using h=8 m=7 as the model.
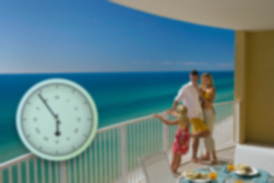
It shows h=5 m=54
